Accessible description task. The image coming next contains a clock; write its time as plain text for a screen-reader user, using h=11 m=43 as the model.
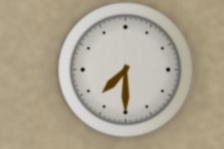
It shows h=7 m=30
